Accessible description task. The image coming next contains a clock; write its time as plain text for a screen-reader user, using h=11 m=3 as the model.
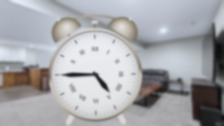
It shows h=4 m=45
